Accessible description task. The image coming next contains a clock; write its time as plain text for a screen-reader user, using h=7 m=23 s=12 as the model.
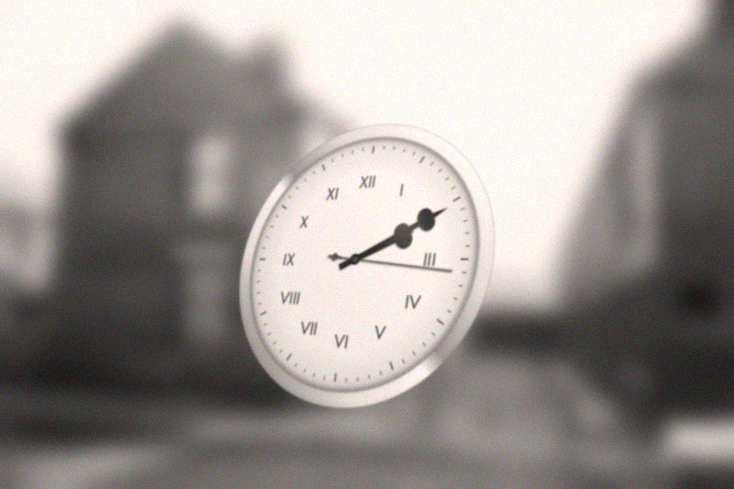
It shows h=2 m=10 s=16
